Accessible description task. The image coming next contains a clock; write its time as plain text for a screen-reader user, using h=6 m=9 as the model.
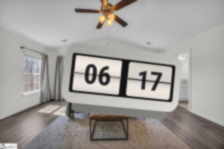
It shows h=6 m=17
